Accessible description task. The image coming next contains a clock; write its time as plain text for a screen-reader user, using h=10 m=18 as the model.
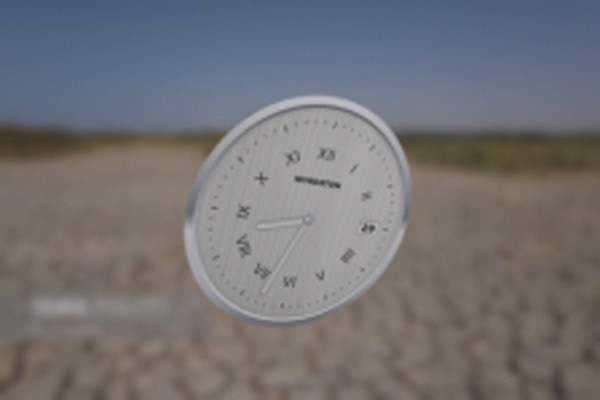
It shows h=8 m=33
